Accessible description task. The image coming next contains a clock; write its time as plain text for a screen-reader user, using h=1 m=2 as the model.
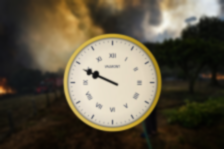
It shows h=9 m=49
